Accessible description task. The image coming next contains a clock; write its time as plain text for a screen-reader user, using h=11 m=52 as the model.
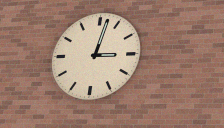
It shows h=3 m=2
